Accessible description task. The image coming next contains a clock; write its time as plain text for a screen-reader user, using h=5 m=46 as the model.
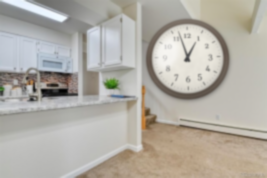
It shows h=12 m=57
